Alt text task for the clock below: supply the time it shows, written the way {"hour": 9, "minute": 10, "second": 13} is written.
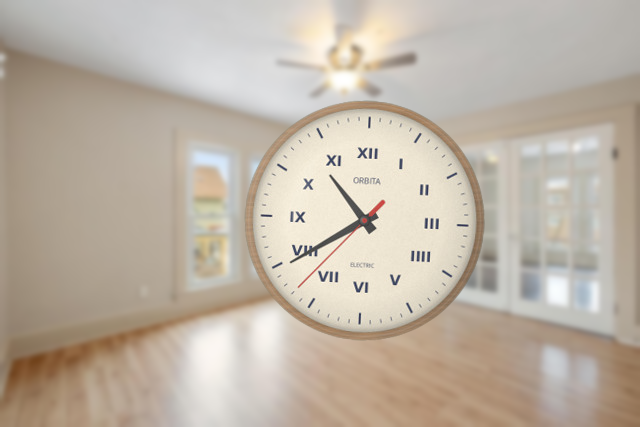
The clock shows {"hour": 10, "minute": 39, "second": 37}
